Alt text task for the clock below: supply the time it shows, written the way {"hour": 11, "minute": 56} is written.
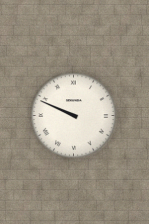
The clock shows {"hour": 9, "minute": 49}
